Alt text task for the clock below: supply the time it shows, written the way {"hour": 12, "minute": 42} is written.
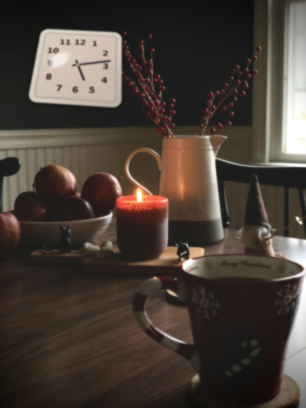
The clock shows {"hour": 5, "minute": 13}
